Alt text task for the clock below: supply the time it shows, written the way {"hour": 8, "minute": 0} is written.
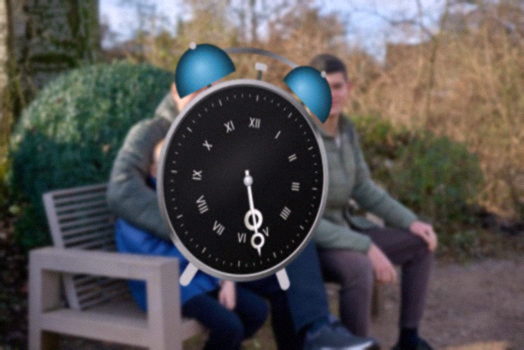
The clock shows {"hour": 5, "minute": 27}
